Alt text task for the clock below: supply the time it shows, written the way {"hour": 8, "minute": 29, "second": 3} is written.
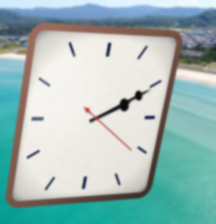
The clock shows {"hour": 2, "minute": 10, "second": 21}
